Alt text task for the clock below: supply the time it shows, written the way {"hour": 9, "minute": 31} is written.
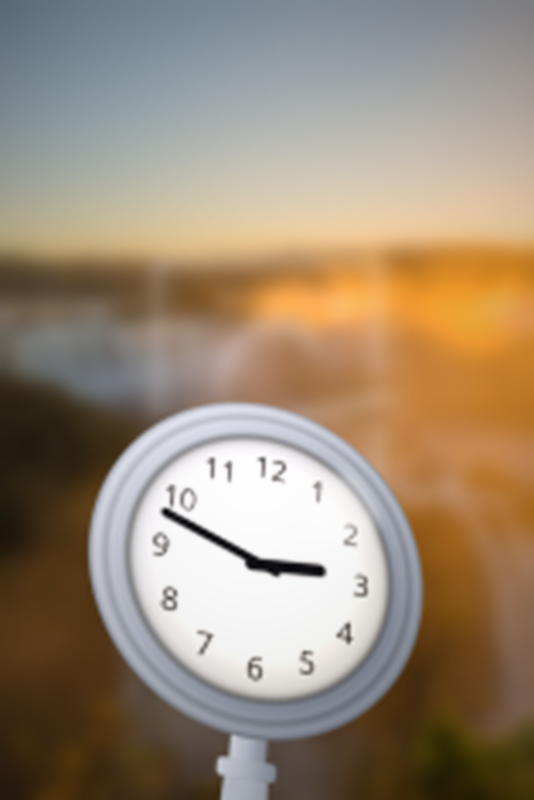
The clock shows {"hour": 2, "minute": 48}
